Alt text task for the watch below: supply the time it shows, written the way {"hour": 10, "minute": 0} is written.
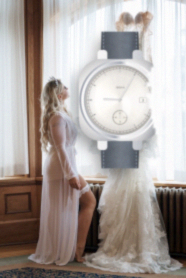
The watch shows {"hour": 9, "minute": 5}
